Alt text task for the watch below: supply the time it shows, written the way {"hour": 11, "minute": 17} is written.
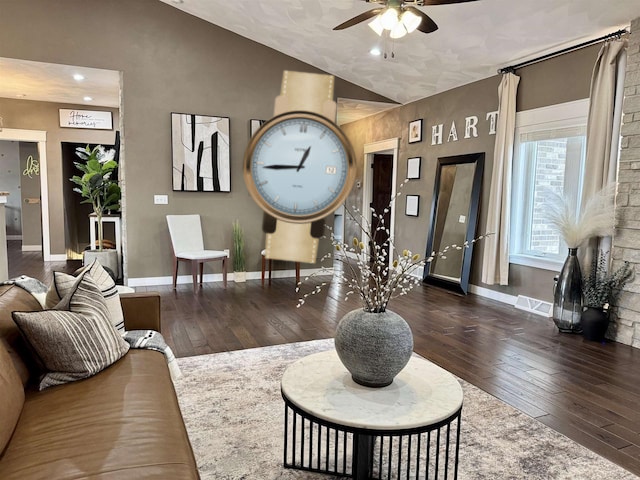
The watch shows {"hour": 12, "minute": 44}
